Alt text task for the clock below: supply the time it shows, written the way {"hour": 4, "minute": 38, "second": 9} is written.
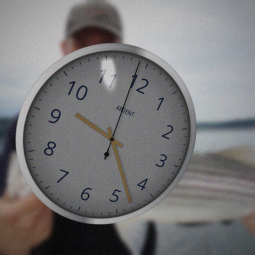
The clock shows {"hour": 9, "minute": 22, "second": 59}
